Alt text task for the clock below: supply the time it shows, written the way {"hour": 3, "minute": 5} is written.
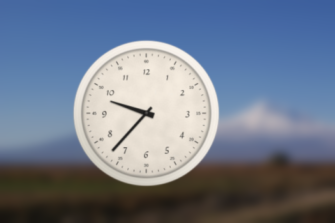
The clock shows {"hour": 9, "minute": 37}
